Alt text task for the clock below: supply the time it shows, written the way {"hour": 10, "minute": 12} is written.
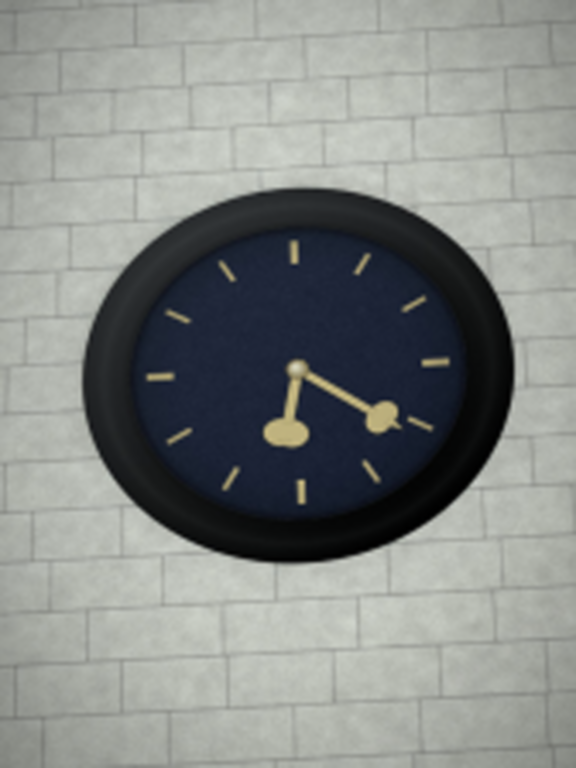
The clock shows {"hour": 6, "minute": 21}
